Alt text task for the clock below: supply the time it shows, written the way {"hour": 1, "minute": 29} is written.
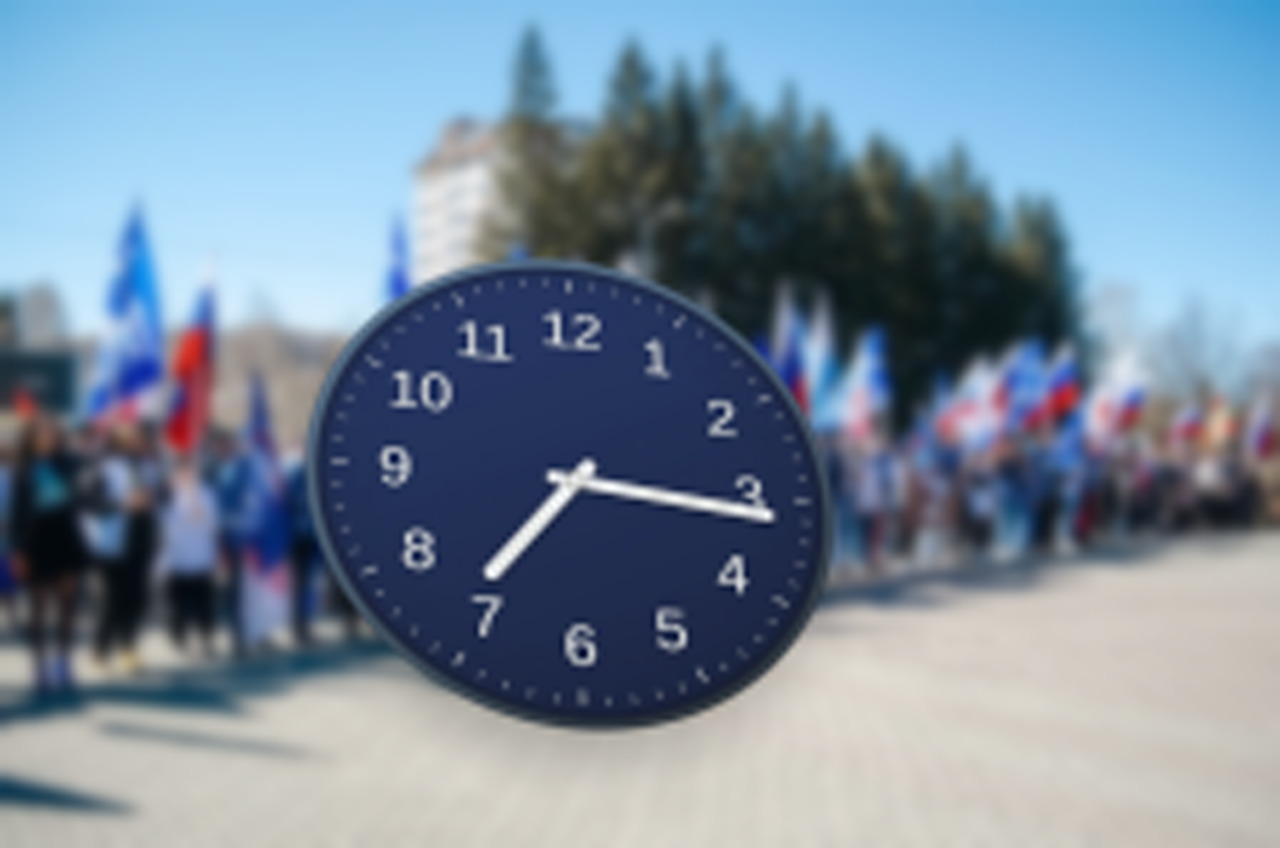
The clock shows {"hour": 7, "minute": 16}
